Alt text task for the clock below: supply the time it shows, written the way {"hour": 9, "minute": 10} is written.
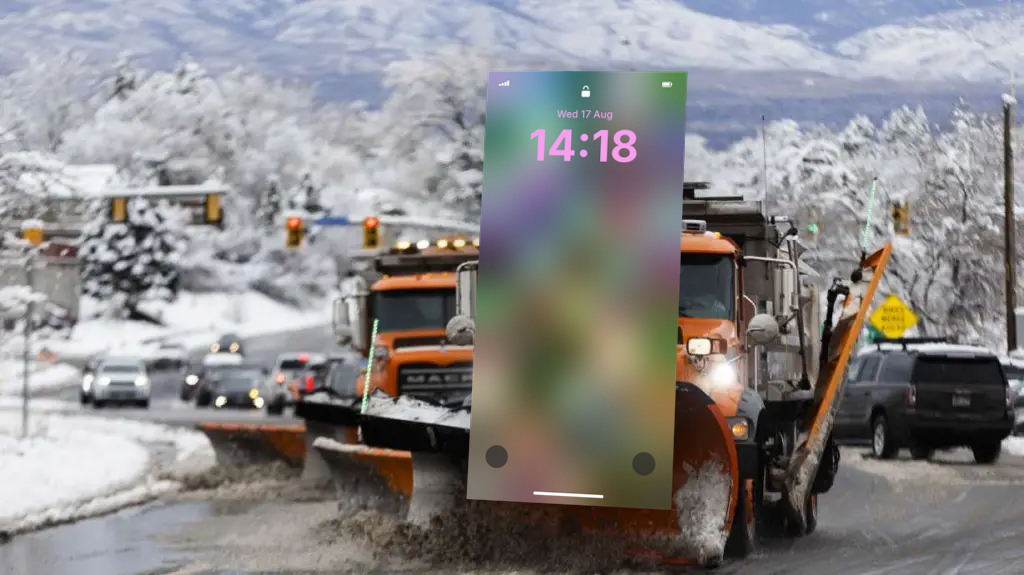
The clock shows {"hour": 14, "minute": 18}
